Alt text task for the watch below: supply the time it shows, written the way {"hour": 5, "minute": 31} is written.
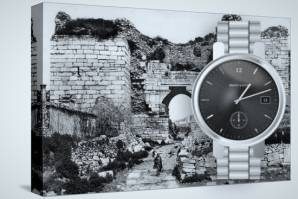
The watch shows {"hour": 1, "minute": 12}
